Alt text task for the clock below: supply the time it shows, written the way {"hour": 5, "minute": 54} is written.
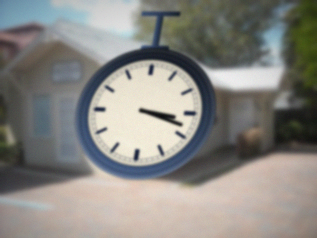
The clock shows {"hour": 3, "minute": 18}
